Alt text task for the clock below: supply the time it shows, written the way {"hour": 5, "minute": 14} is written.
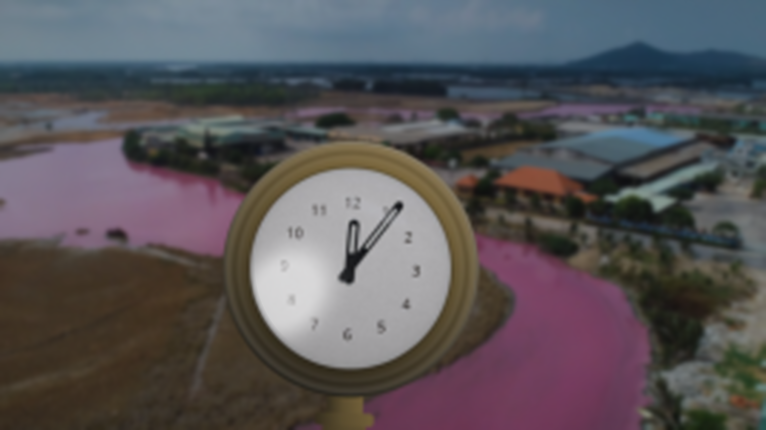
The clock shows {"hour": 12, "minute": 6}
